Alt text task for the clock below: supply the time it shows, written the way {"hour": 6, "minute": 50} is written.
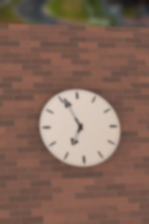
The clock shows {"hour": 6, "minute": 56}
